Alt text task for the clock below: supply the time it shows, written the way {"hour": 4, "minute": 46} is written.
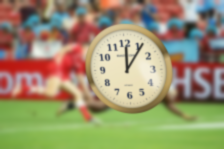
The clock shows {"hour": 12, "minute": 6}
